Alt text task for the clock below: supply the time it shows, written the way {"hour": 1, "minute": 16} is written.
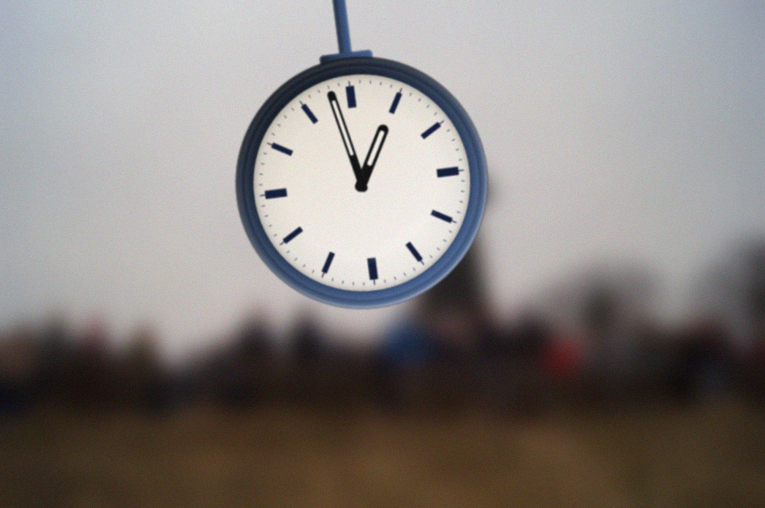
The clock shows {"hour": 12, "minute": 58}
